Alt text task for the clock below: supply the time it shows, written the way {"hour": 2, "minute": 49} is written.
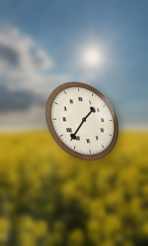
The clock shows {"hour": 1, "minute": 37}
